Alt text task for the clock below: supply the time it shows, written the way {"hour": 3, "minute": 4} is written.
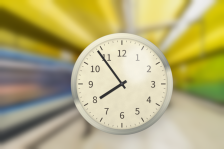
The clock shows {"hour": 7, "minute": 54}
